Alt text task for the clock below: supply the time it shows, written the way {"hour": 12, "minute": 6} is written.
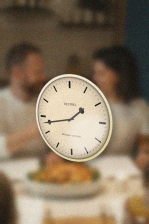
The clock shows {"hour": 1, "minute": 43}
